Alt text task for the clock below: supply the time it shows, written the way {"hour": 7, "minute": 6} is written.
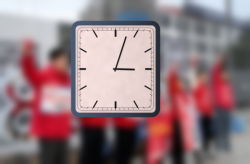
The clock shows {"hour": 3, "minute": 3}
